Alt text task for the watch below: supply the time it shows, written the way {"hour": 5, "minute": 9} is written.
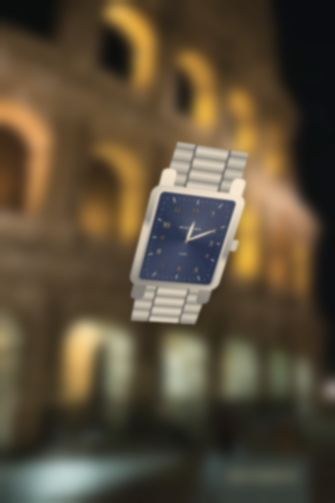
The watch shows {"hour": 12, "minute": 10}
